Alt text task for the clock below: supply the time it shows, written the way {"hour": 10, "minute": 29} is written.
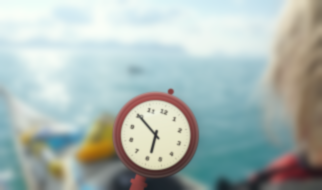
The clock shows {"hour": 5, "minute": 50}
